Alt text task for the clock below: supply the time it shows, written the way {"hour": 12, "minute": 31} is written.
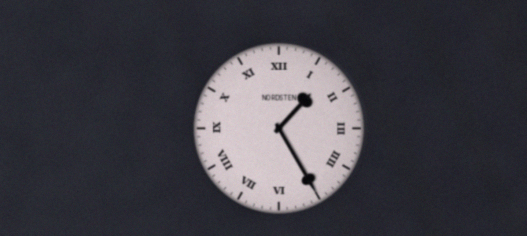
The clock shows {"hour": 1, "minute": 25}
